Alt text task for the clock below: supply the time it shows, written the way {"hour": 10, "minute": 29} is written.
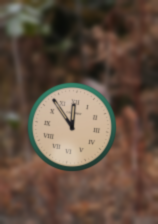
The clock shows {"hour": 11, "minute": 53}
